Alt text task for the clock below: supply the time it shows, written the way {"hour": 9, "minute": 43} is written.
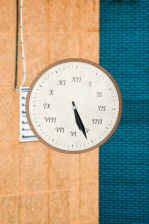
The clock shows {"hour": 5, "minute": 26}
